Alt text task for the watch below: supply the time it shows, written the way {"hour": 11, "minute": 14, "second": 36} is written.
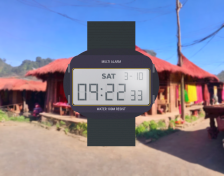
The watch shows {"hour": 9, "minute": 22, "second": 33}
